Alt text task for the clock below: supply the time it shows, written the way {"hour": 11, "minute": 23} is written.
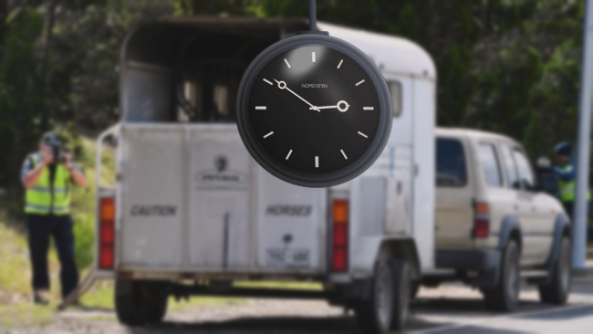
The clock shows {"hour": 2, "minute": 51}
